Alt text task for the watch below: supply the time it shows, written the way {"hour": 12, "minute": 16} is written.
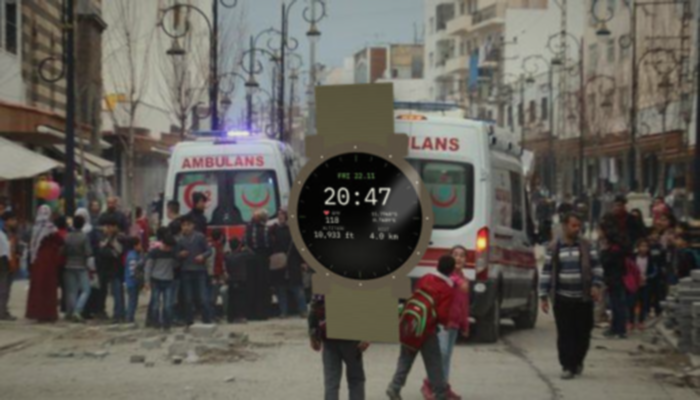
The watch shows {"hour": 20, "minute": 47}
